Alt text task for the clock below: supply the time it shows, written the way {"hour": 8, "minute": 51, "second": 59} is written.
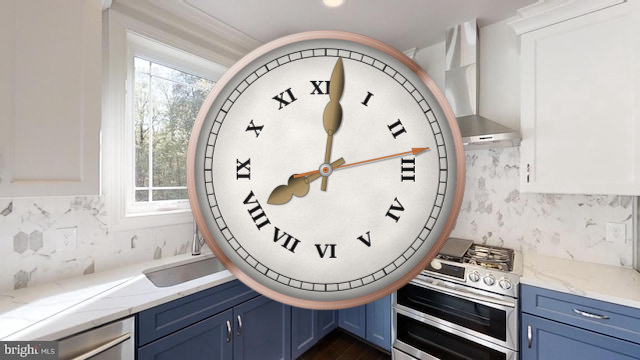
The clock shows {"hour": 8, "minute": 1, "second": 13}
